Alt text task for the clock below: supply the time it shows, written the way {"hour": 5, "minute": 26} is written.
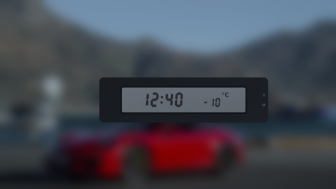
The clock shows {"hour": 12, "minute": 40}
